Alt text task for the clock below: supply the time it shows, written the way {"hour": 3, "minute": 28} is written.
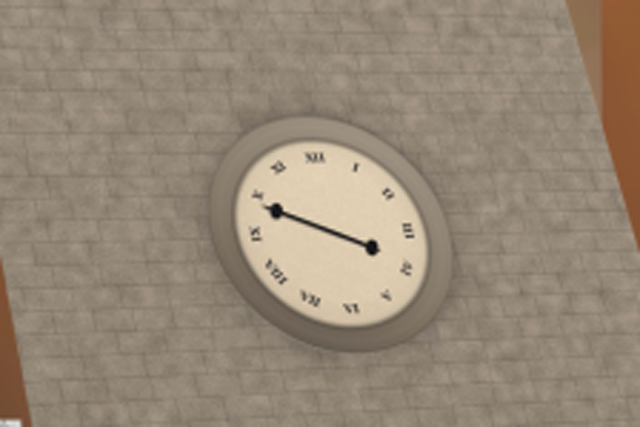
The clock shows {"hour": 3, "minute": 49}
